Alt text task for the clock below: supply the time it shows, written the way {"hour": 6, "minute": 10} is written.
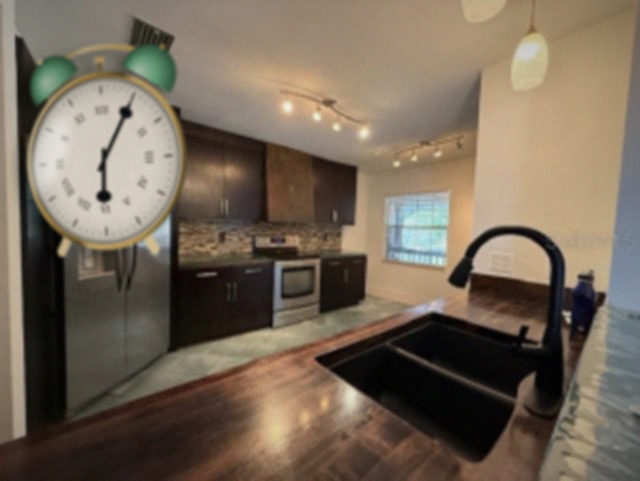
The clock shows {"hour": 6, "minute": 5}
